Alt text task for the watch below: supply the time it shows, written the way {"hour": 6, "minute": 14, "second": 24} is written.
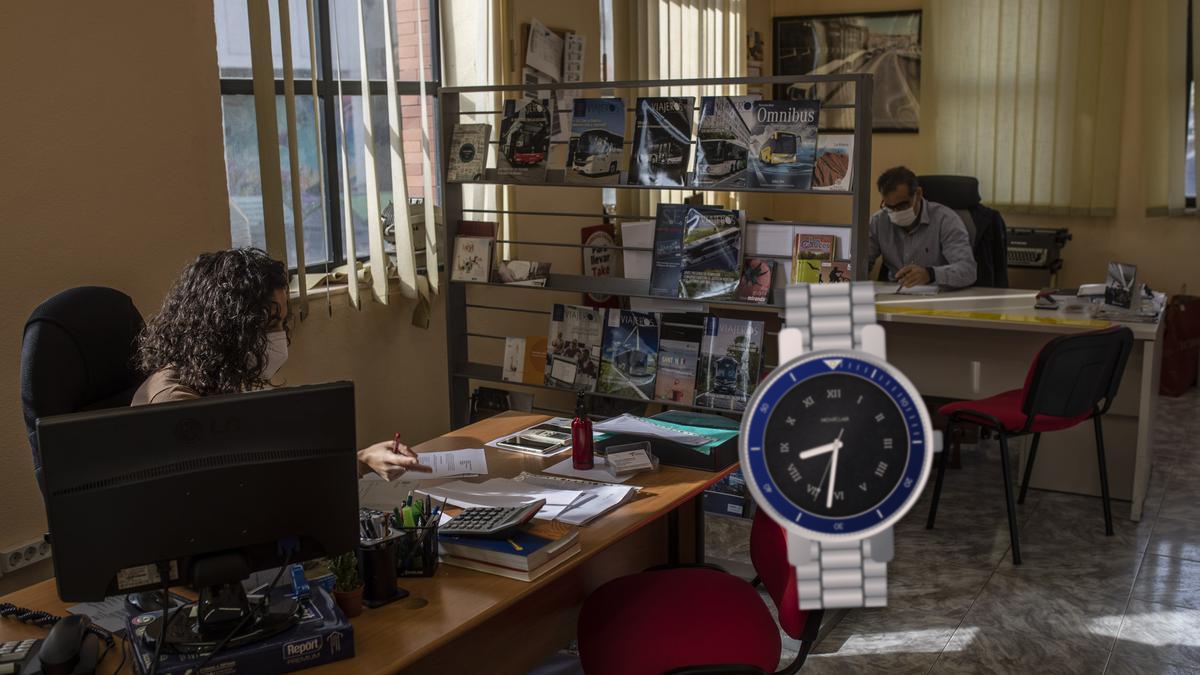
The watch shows {"hour": 8, "minute": 31, "second": 34}
